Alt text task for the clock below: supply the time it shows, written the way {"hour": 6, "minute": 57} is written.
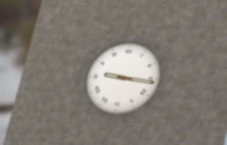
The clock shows {"hour": 9, "minute": 16}
